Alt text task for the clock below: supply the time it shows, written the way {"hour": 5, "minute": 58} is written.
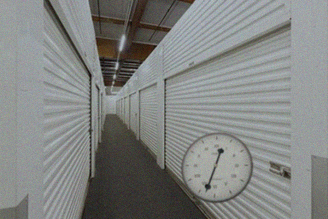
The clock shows {"hour": 12, "minute": 33}
